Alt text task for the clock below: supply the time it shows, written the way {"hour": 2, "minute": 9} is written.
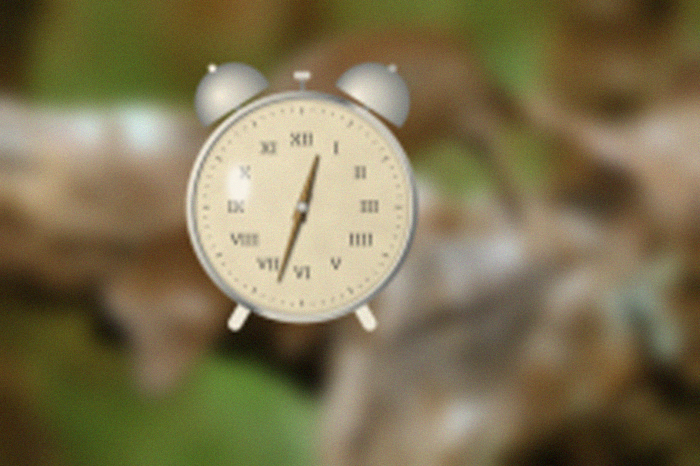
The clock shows {"hour": 12, "minute": 33}
